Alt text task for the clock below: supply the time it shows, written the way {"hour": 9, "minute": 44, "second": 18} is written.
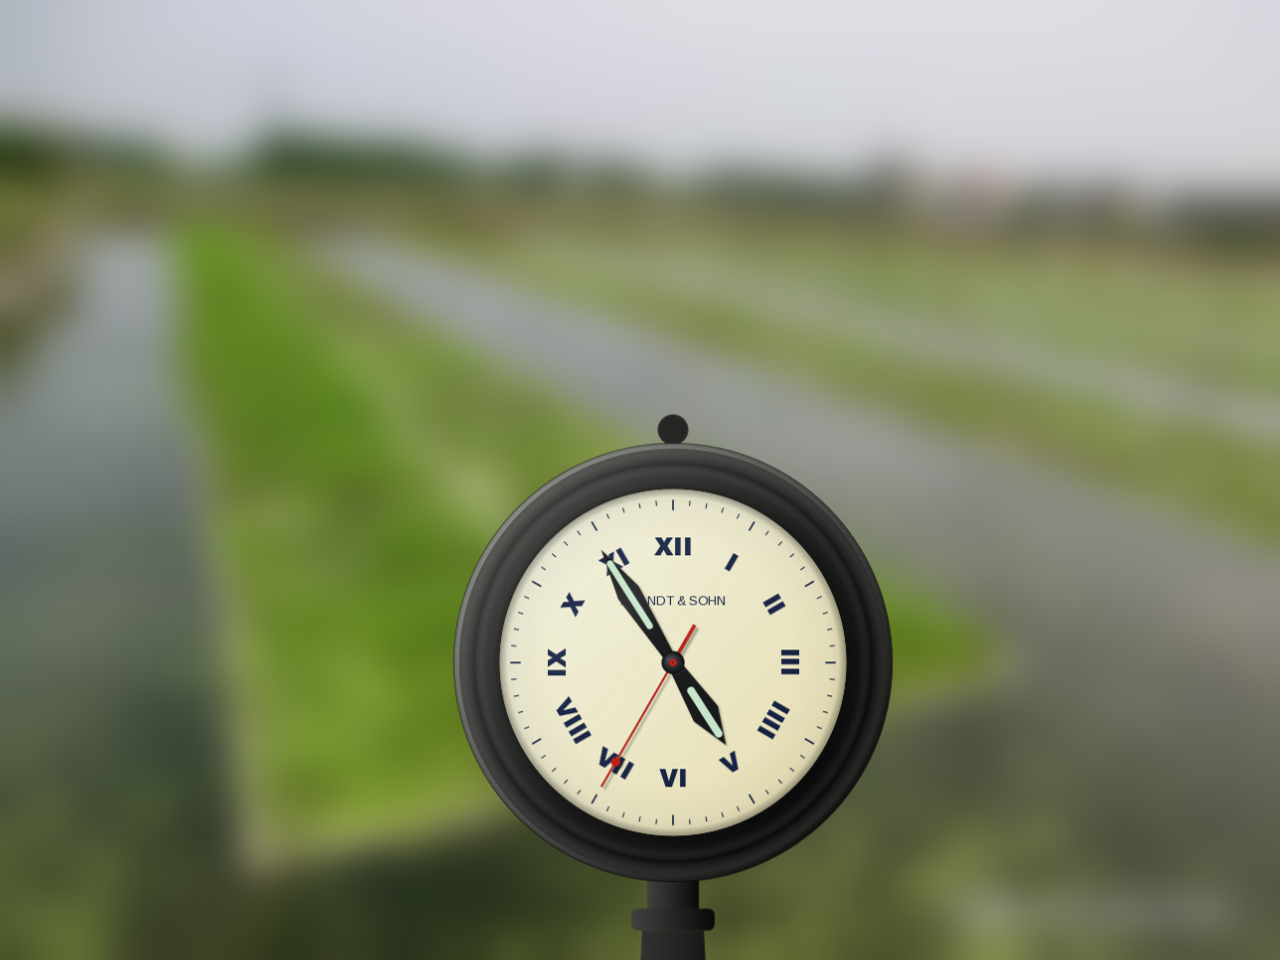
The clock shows {"hour": 4, "minute": 54, "second": 35}
